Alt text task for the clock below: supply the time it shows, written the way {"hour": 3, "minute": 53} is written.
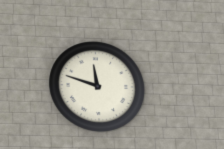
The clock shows {"hour": 11, "minute": 48}
